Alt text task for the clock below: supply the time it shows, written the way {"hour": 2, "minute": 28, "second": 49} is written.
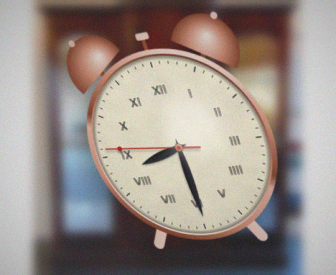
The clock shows {"hour": 8, "minute": 29, "second": 46}
